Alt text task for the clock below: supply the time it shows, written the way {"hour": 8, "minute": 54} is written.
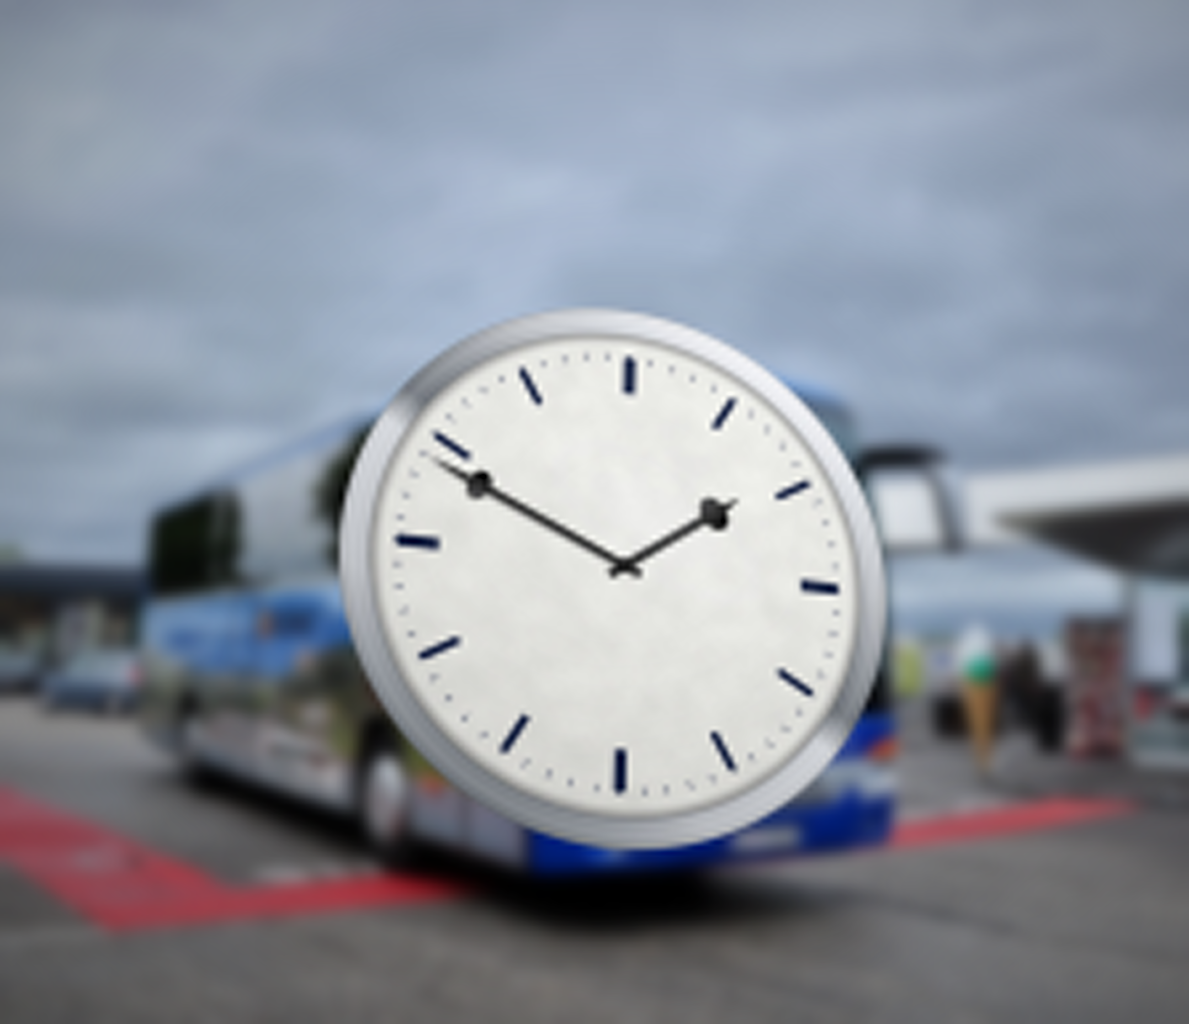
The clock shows {"hour": 1, "minute": 49}
